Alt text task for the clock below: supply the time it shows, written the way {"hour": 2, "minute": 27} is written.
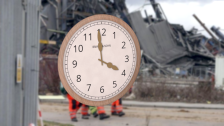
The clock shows {"hour": 3, "minute": 59}
